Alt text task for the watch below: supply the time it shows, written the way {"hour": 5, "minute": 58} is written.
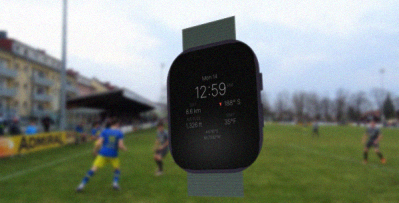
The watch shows {"hour": 12, "minute": 59}
